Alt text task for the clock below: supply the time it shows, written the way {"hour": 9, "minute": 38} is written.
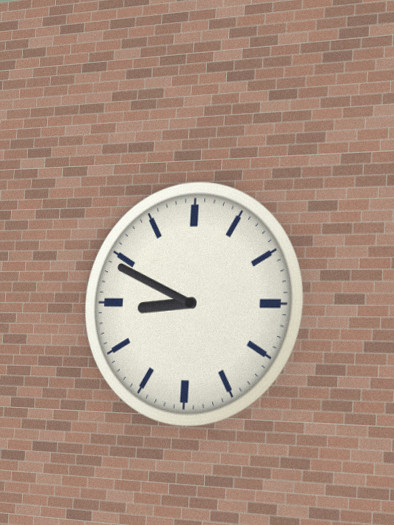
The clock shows {"hour": 8, "minute": 49}
